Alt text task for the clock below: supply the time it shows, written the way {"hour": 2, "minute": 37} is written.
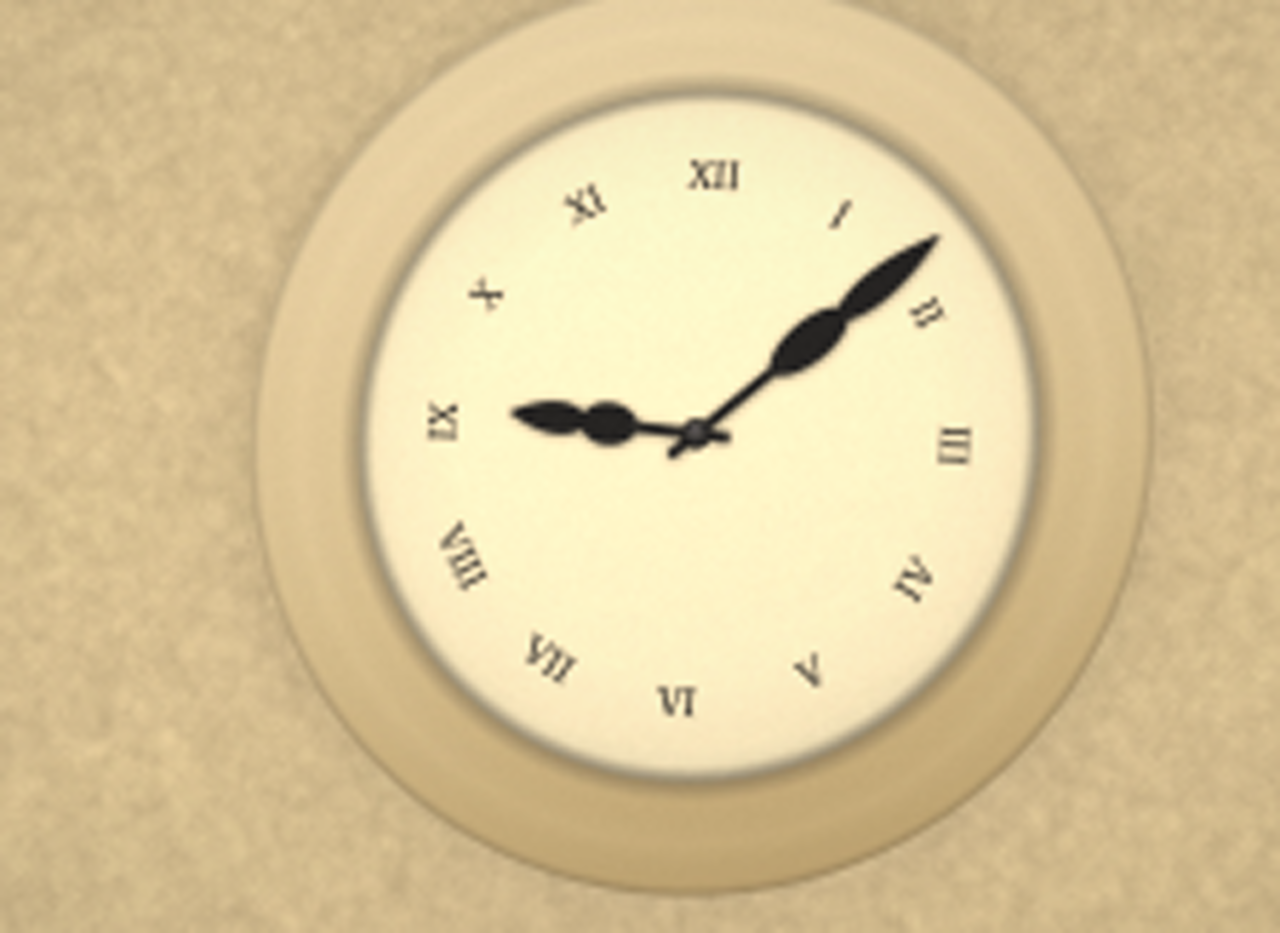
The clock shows {"hour": 9, "minute": 8}
